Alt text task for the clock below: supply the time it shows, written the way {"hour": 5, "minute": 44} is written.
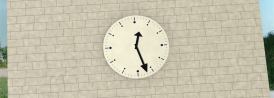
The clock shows {"hour": 12, "minute": 27}
